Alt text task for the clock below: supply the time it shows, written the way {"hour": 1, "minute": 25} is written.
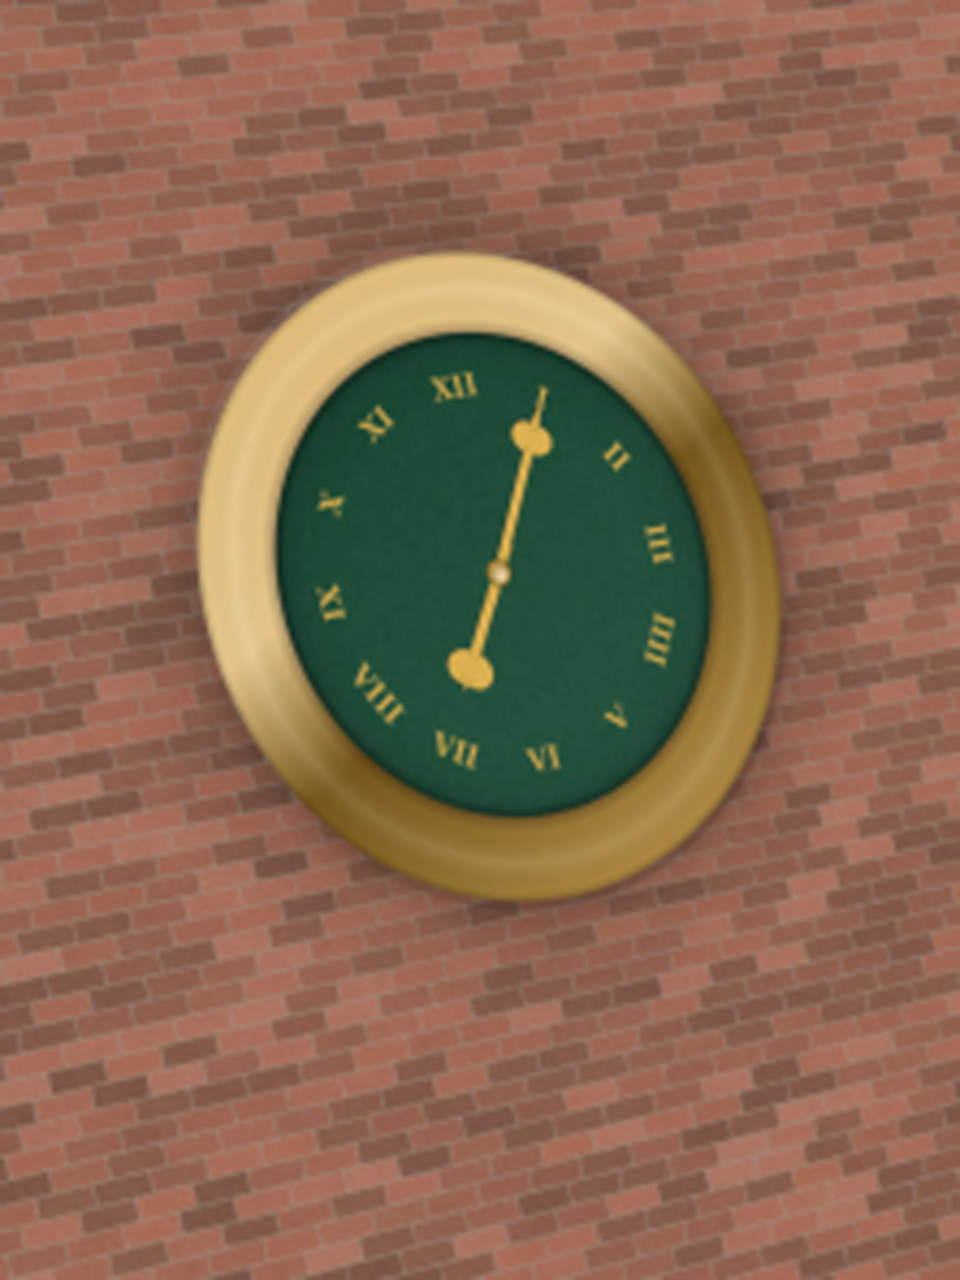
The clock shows {"hour": 7, "minute": 5}
